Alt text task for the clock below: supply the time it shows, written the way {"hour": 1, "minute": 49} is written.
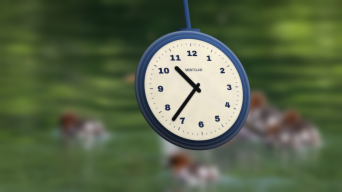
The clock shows {"hour": 10, "minute": 37}
